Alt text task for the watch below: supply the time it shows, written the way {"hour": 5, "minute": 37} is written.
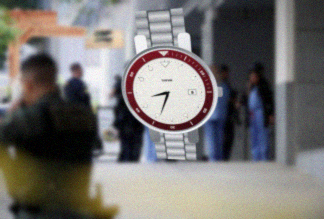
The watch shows {"hour": 8, "minute": 34}
